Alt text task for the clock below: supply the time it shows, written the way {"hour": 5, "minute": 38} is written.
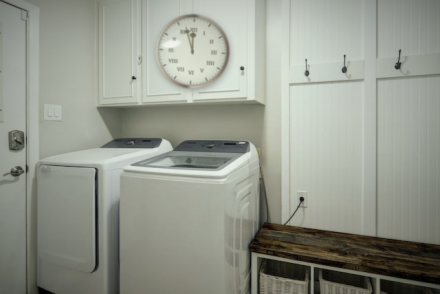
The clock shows {"hour": 11, "minute": 57}
